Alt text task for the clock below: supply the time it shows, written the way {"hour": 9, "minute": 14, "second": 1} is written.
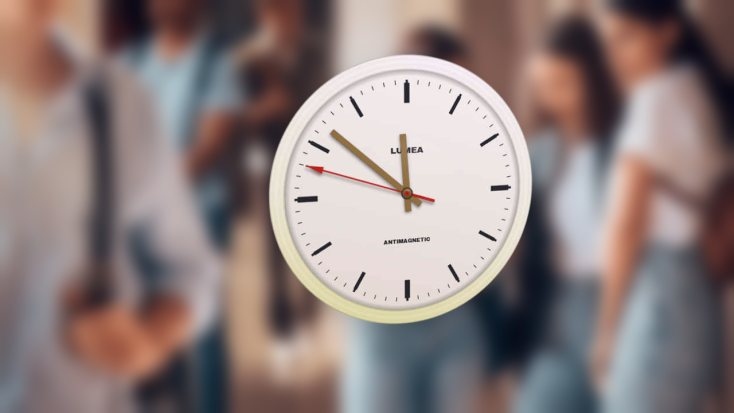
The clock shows {"hour": 11, "minute": 51, "second": 48}
